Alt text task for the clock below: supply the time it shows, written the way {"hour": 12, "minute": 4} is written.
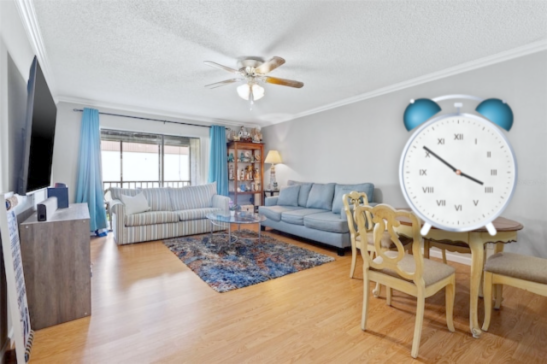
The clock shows {"hour": 3, "minute": 51}
